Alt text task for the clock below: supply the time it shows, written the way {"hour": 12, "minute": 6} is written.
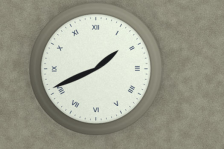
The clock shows {"hour": 1, "minute": 41}
